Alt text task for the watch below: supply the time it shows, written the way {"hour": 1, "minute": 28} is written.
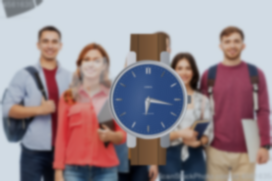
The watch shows {"hour": 6, "minute": 17}
